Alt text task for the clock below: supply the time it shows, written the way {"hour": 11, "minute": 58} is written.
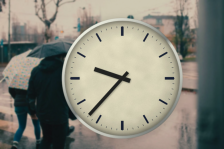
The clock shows {"hour": 9, "minute": 37}
